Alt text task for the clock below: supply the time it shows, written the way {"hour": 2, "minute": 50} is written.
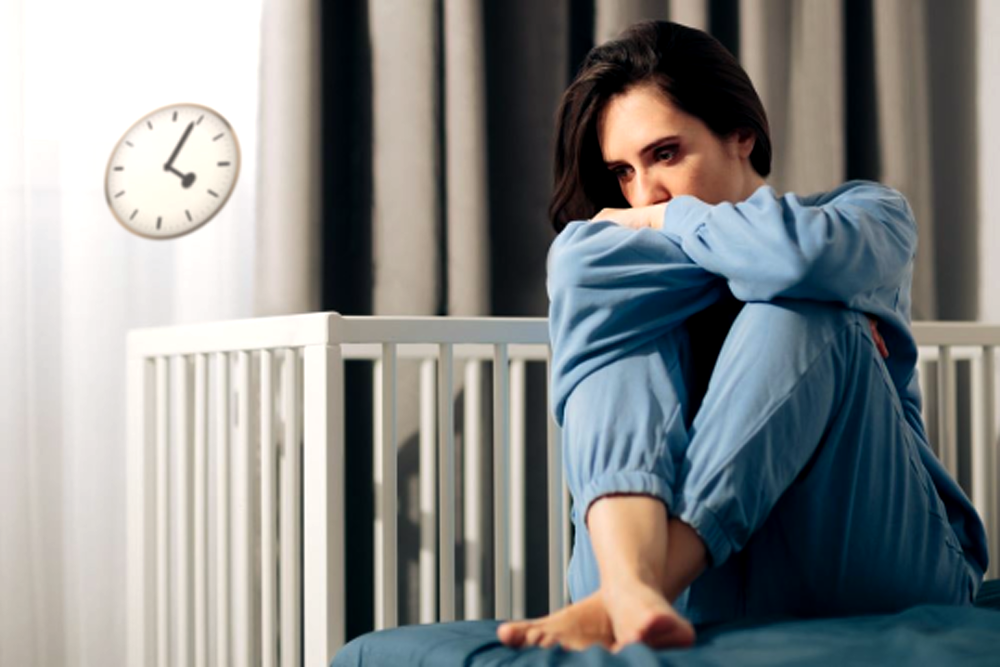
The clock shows {"hour": 4, "minute": 4}
